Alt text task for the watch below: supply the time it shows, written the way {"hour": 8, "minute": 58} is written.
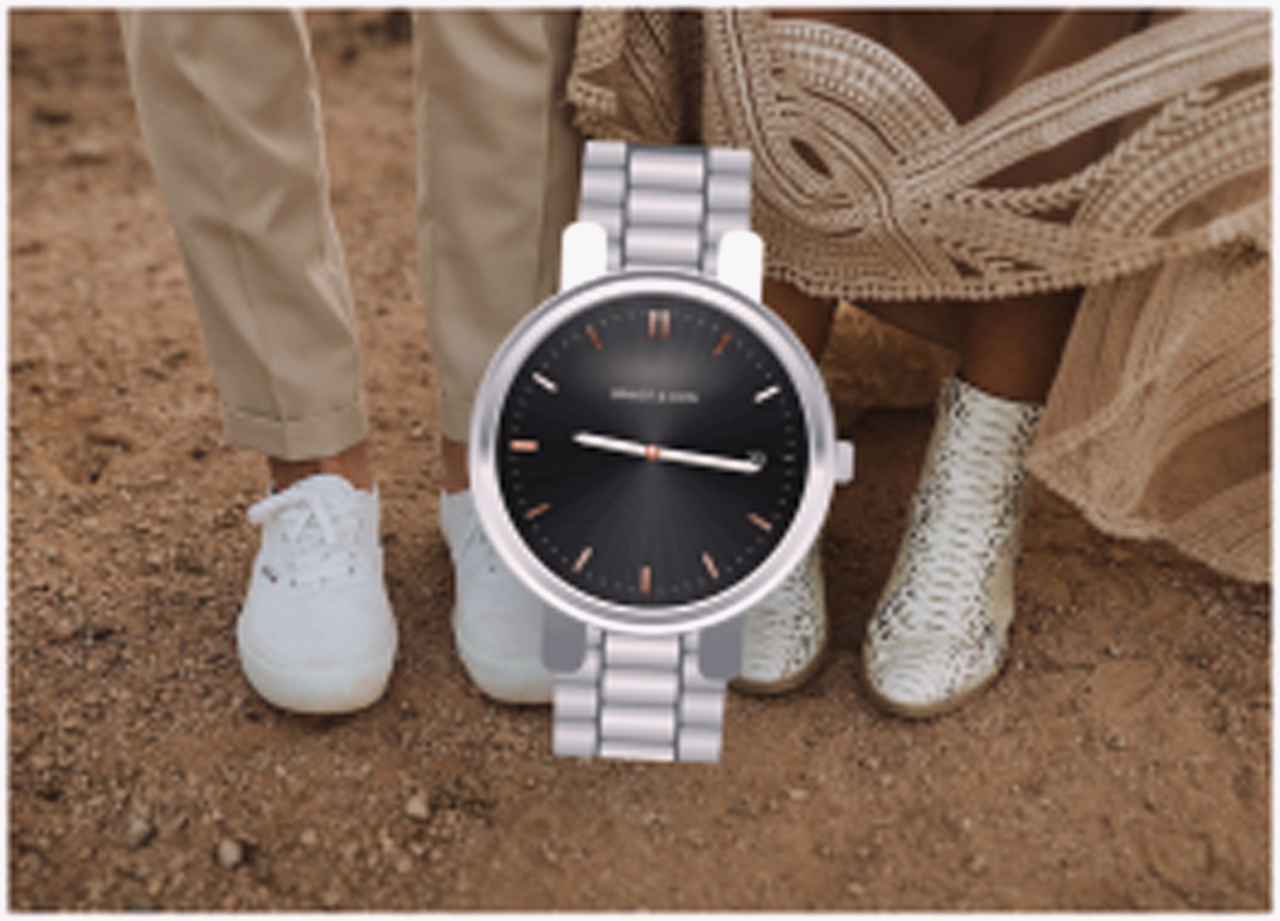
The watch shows {"hour": 9, "minute": 16}
